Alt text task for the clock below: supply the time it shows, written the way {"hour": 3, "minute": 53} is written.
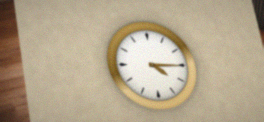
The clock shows {"hour": 4, "minute": 15}
